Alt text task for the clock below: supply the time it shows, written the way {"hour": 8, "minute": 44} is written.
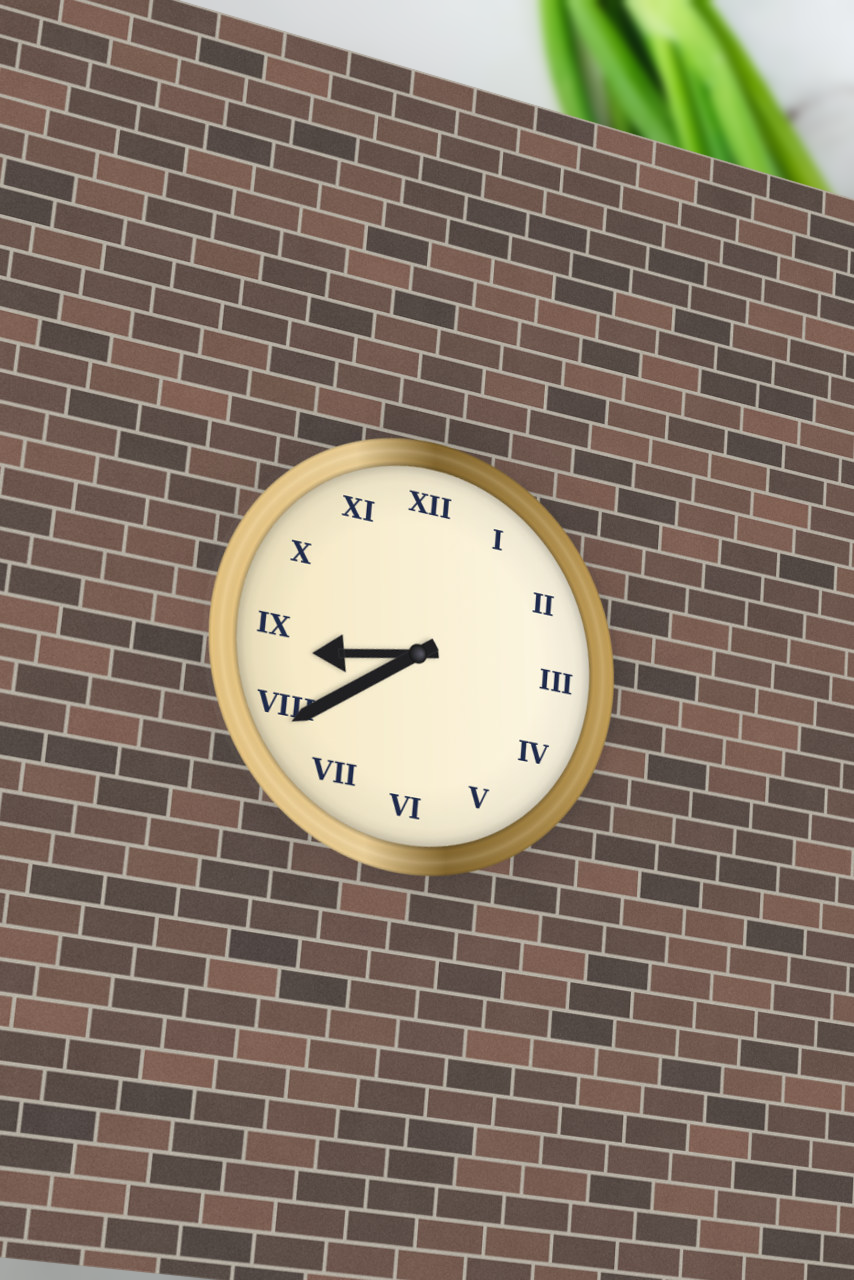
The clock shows {"hour": 8, "minute": 39}
